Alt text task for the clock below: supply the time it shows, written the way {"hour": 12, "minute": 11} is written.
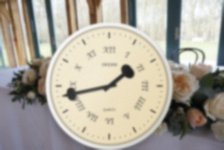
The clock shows {"hour": 1, "minute": 43}
